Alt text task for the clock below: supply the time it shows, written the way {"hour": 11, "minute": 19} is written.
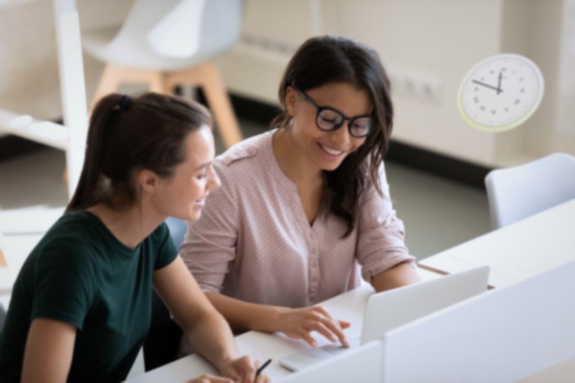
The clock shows {"hour": 11, "minute": 48}
